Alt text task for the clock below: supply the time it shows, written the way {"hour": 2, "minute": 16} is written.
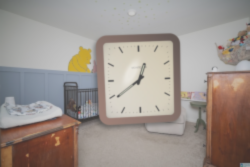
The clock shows {"hour": 12, "minute": 39}
